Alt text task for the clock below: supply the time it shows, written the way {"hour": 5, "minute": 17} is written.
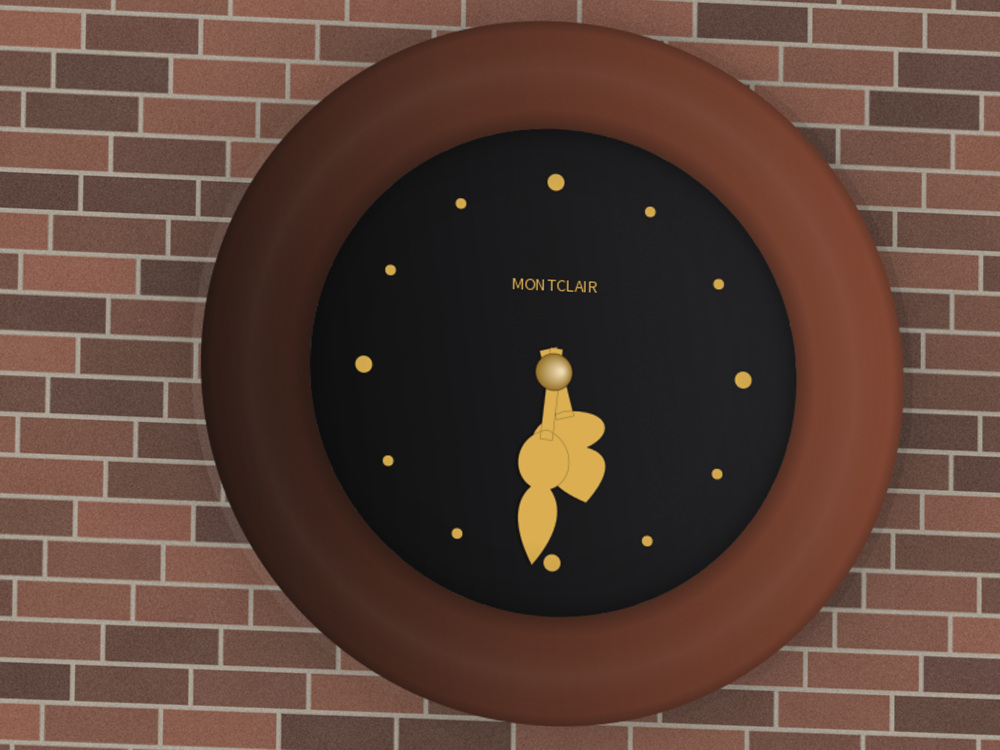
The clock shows {"hour": 5, "minute": 31}
